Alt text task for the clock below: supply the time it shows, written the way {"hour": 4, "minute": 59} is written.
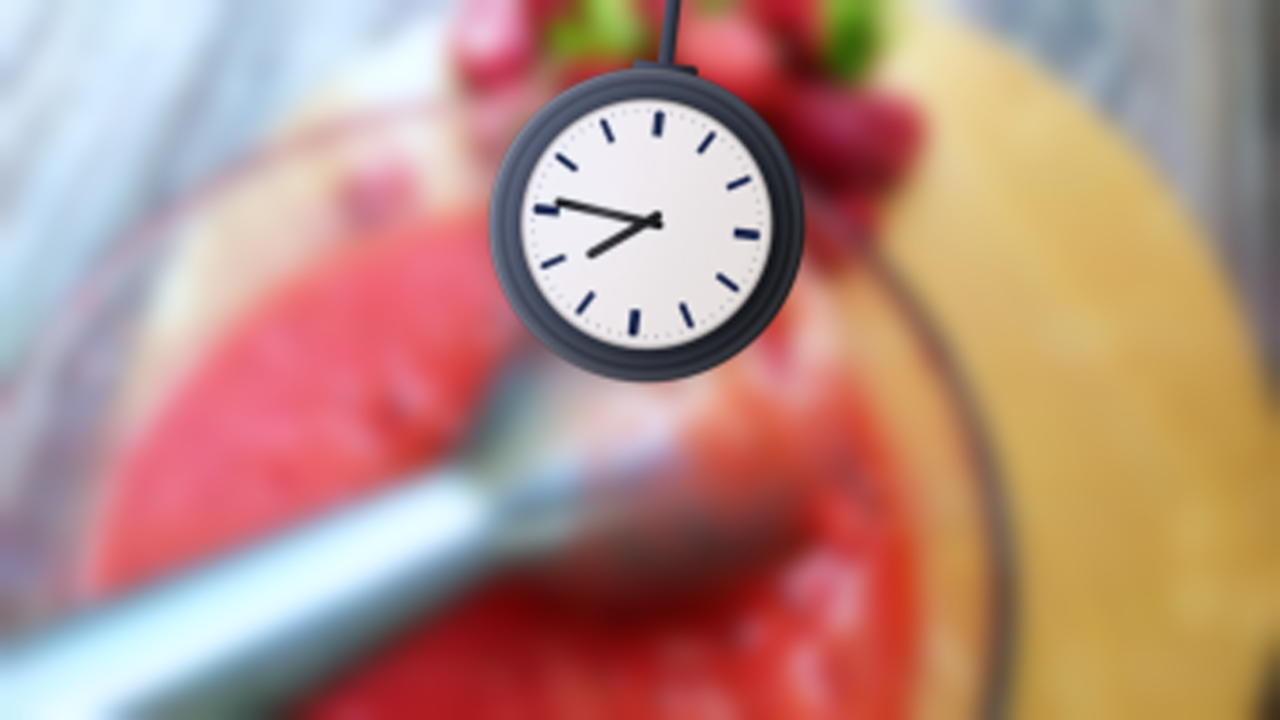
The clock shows {"hour": 7, "minute": 46}
